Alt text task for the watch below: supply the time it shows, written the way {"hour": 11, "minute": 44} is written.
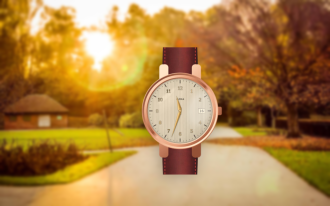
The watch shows {"hour": 11, "minute": 33}
